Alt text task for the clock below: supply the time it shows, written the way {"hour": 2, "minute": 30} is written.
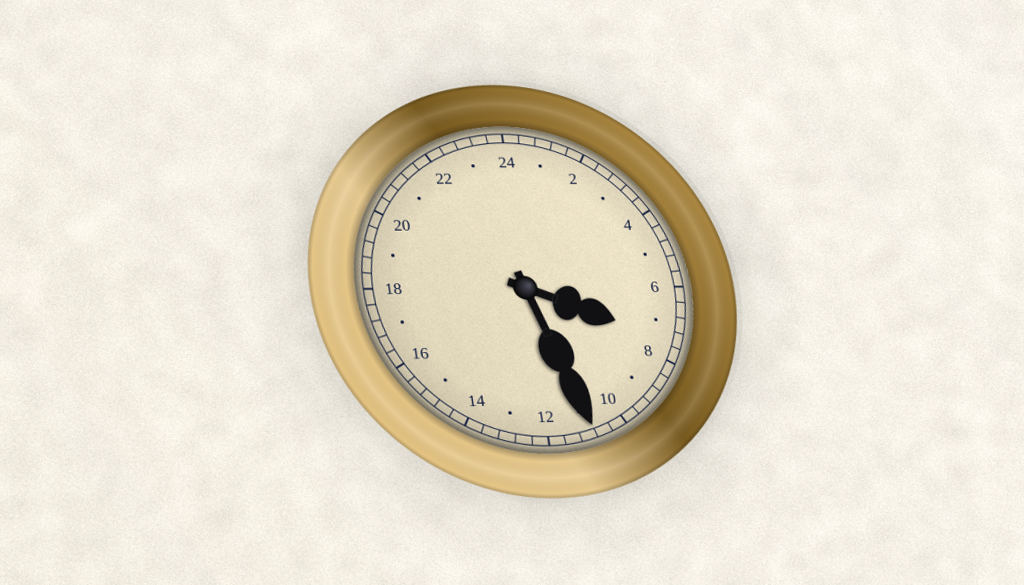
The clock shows {"hour": 7, "minute": 27}
